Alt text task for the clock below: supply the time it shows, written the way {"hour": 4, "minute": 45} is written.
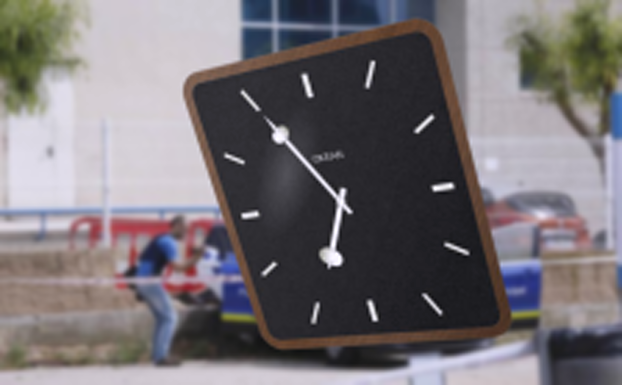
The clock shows {"hour": 6, "minute": 55}
